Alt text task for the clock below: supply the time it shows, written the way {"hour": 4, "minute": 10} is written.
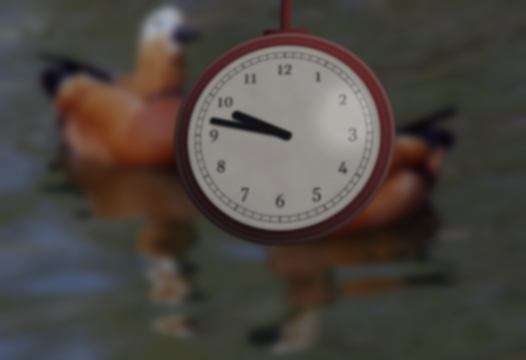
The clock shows {"hour": 9, "minute": 47}
